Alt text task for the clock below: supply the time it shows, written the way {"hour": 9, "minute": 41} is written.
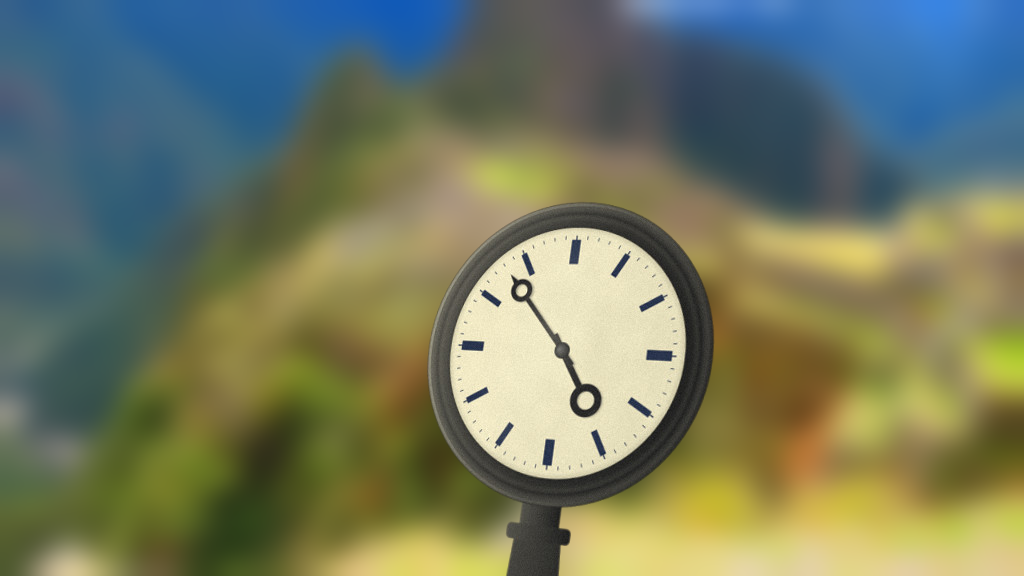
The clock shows {"hour": 4, "minute": 53}
